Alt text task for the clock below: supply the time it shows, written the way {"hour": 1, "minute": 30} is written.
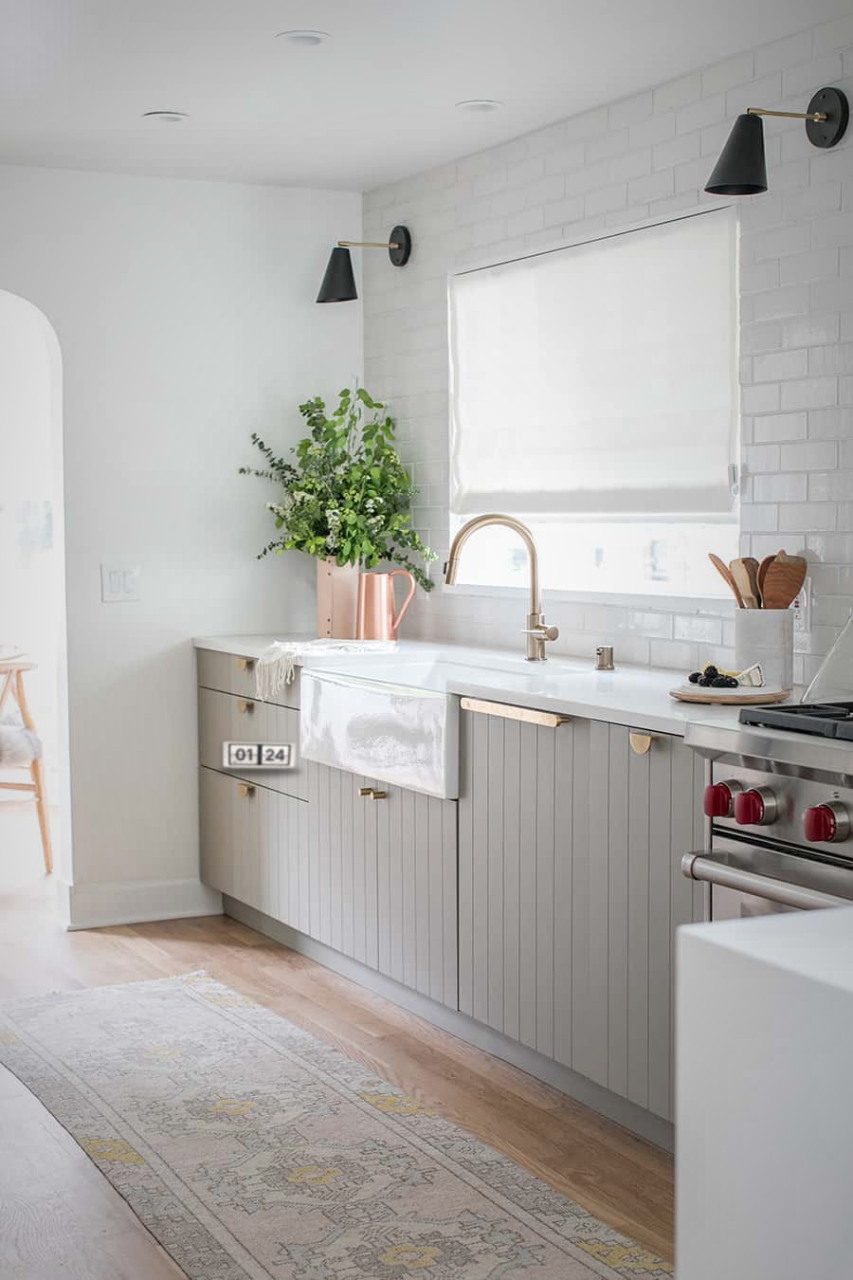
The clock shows {"hour": 1, "minute": 24}
